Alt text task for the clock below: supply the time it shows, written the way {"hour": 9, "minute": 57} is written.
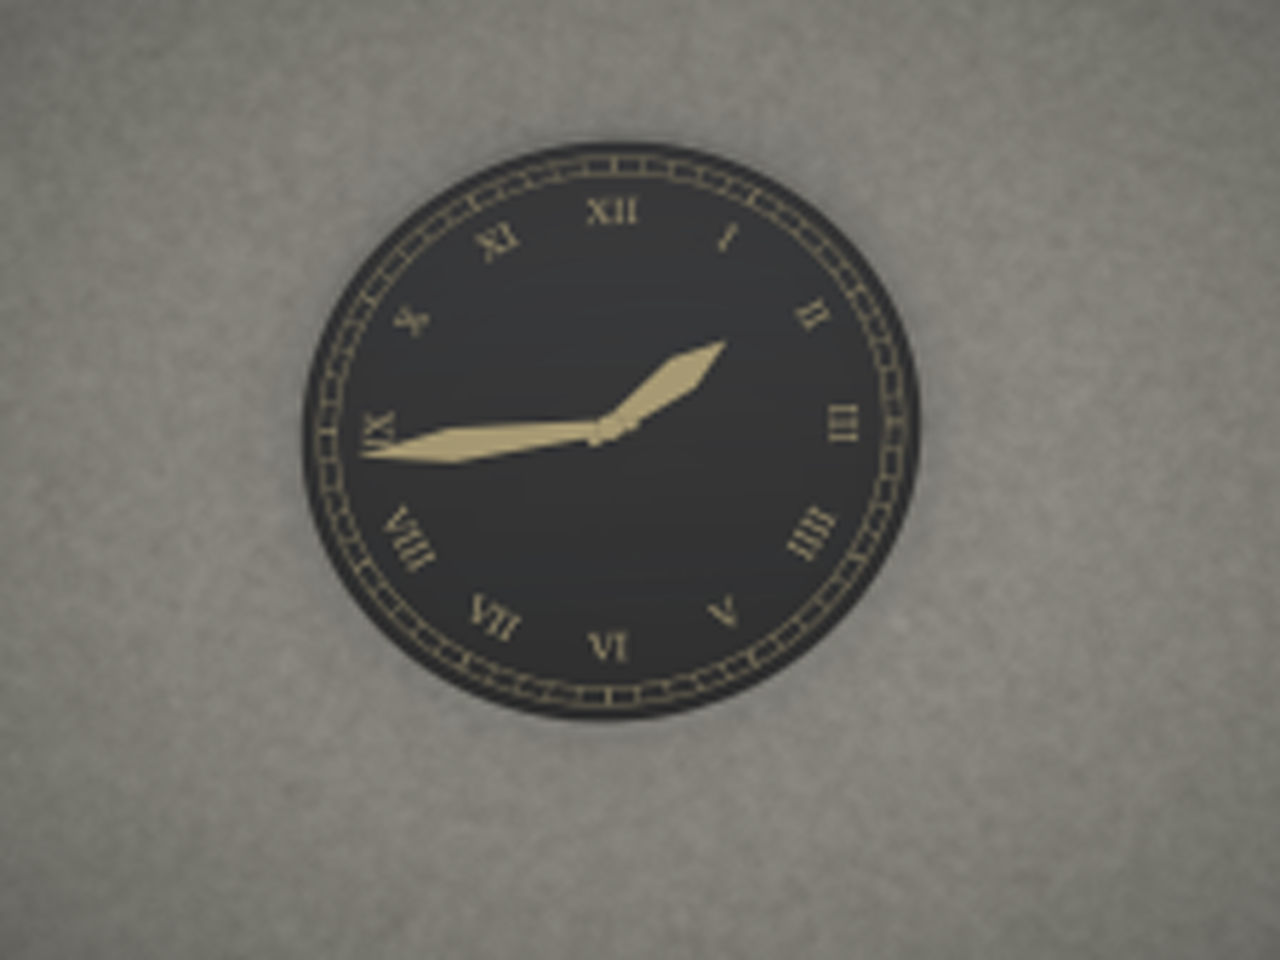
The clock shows {"hour": 1, "minute": 44}
